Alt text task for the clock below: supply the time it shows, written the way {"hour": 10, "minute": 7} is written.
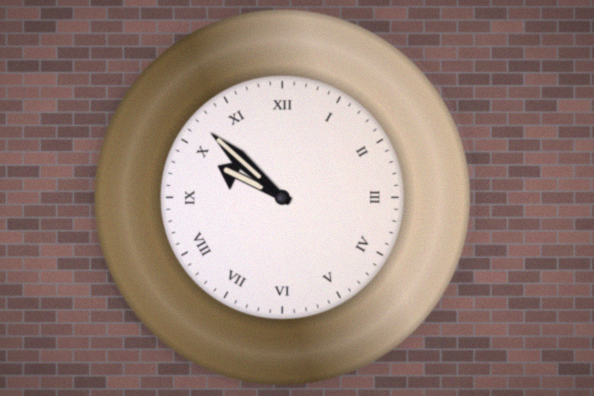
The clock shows {"hour": 9, "minute": 52}
